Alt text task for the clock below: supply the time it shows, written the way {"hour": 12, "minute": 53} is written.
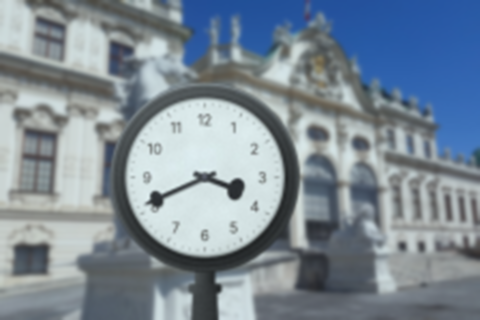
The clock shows {"hour": 3, "minute": 41}
